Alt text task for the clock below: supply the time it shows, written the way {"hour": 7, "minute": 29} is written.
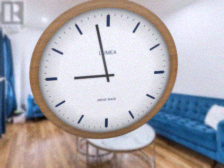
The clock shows {"hour": 8, "minute": 58}
